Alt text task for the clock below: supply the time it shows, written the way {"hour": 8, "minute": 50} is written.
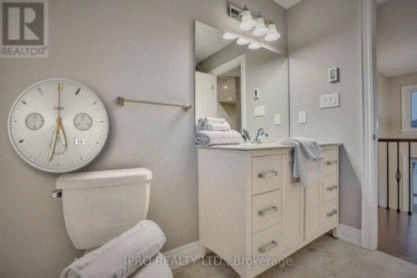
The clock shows {"hour": 5, "minute": 32}
